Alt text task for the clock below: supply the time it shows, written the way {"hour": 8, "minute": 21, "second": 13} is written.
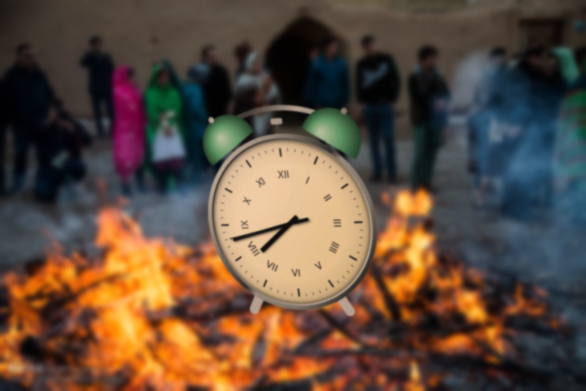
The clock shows {"hour": 7, "minute": 42, "second": 43}
